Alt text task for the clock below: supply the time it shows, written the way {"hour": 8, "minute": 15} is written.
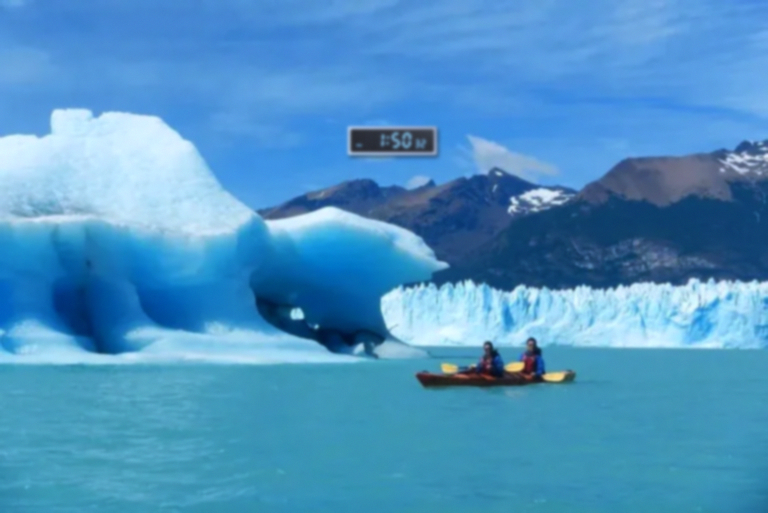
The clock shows {"hour": 1, "minute": 50}
